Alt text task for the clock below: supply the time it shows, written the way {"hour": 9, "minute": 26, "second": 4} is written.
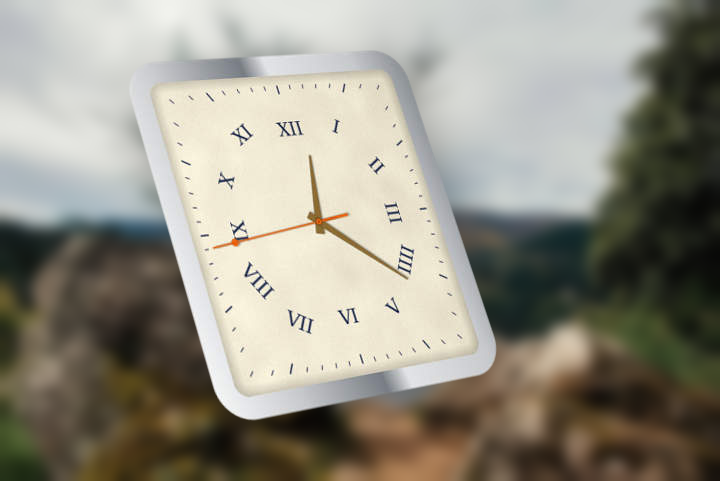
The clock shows {"hour": 12, "minute": 21, "second": 44}
